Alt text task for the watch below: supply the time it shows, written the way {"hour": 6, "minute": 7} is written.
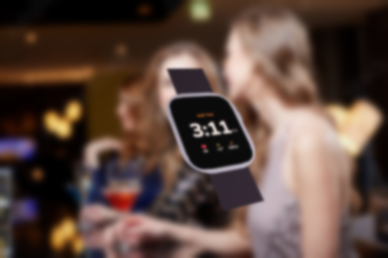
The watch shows {"hour": 3, "minute": 11}
